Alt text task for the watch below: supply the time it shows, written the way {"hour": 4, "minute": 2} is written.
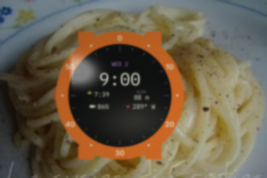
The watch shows {"hour": 9, "minute": 0}
